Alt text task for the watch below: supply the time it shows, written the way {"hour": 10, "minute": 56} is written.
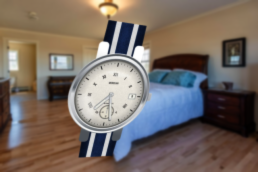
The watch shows {"hour": 7, "minute": 28}
